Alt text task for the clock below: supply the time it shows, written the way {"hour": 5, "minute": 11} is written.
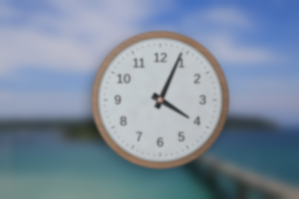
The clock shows {"hour": 4, "minute": 4}
